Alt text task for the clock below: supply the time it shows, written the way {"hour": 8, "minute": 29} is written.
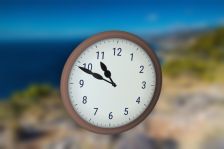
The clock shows {"hour": 10, "minute": 49}
